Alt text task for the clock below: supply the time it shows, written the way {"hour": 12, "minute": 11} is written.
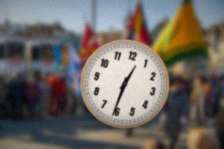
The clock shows {"hour": 12, "minute": 31}
